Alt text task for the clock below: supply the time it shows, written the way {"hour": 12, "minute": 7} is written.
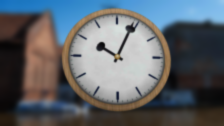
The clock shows {"hour": 10, "minute": 4}
